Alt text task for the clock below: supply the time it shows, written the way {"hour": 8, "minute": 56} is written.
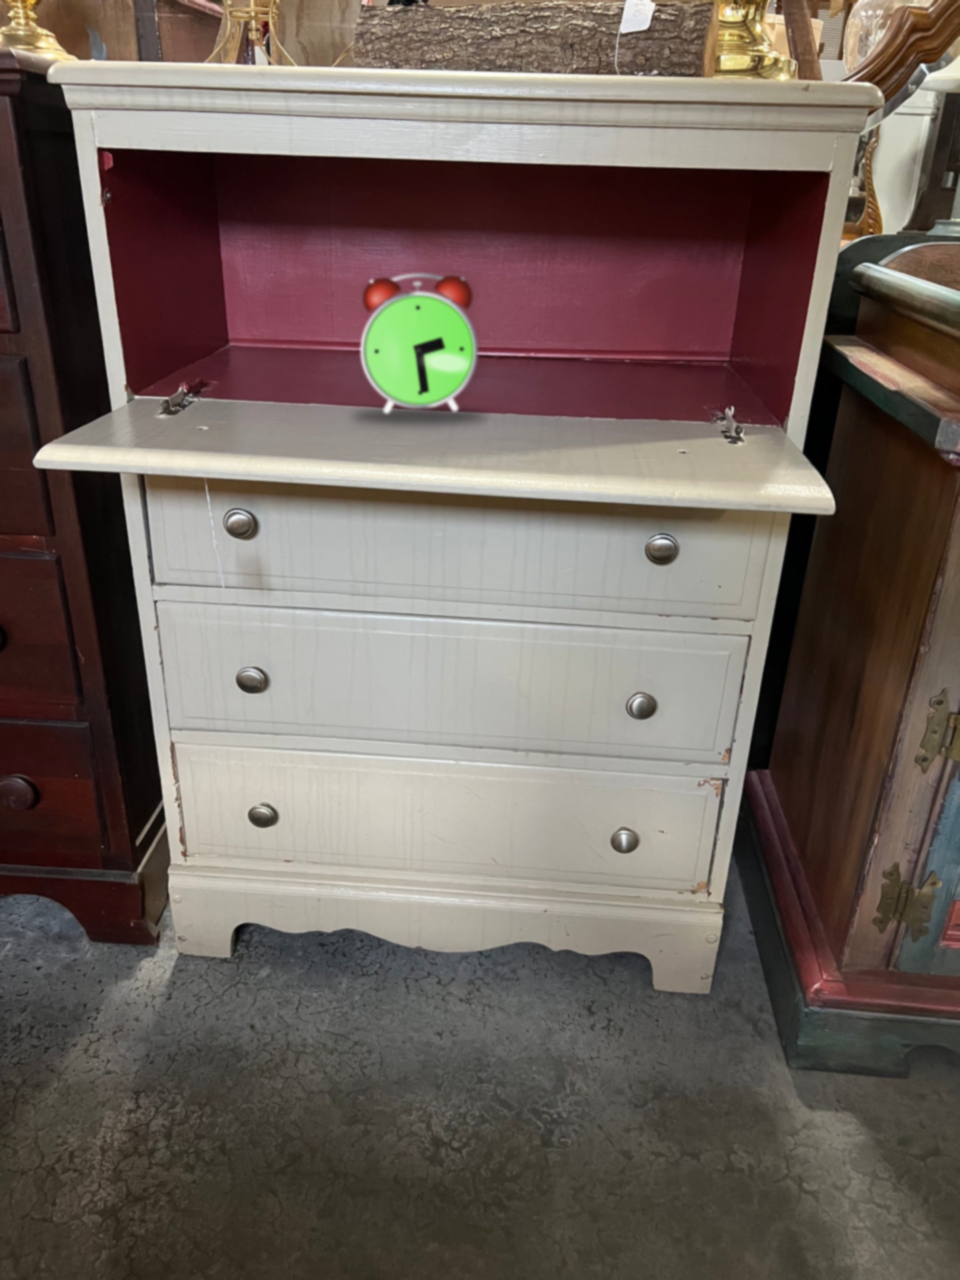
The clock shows {"hour": 2, "minute": 29}
